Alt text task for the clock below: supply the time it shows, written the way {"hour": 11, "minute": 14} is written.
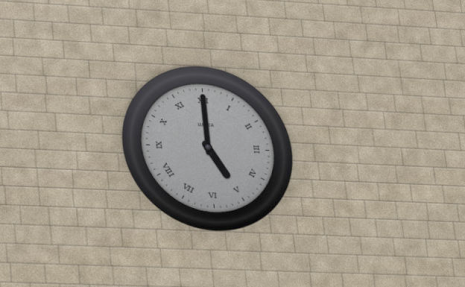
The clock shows {"hour": 5, "minute": 0}
